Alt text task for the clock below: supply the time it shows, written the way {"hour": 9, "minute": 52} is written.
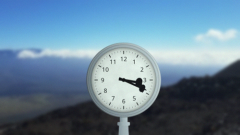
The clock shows {"hour": 3, "minute": 19}
